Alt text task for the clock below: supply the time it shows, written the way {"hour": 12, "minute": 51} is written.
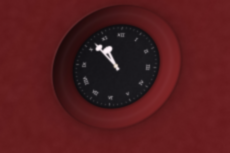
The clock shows {"hour": 10, "minute": 52}
